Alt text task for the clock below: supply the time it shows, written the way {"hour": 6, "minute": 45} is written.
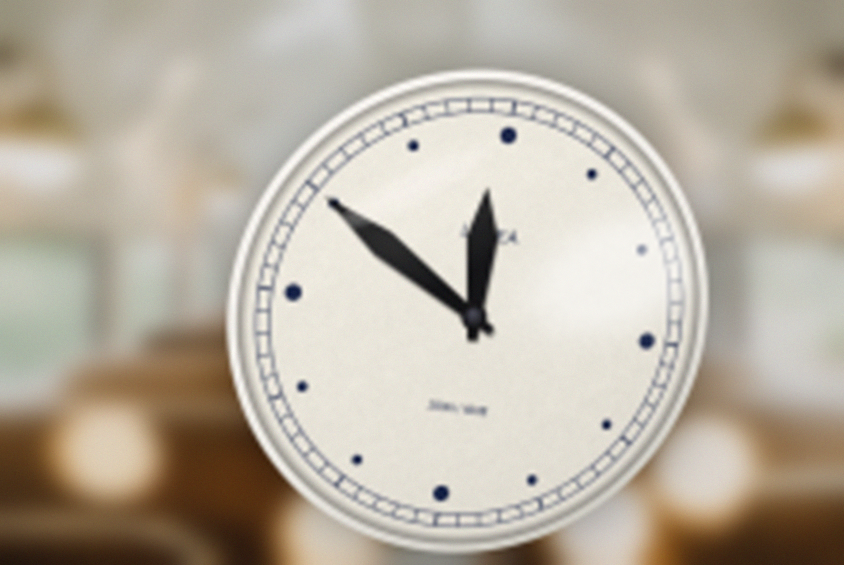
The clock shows {"hour": 11, "minute": 50}
